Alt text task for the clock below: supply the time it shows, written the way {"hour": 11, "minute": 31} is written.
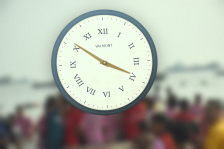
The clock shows {"hour": 3, "minute": 51}
